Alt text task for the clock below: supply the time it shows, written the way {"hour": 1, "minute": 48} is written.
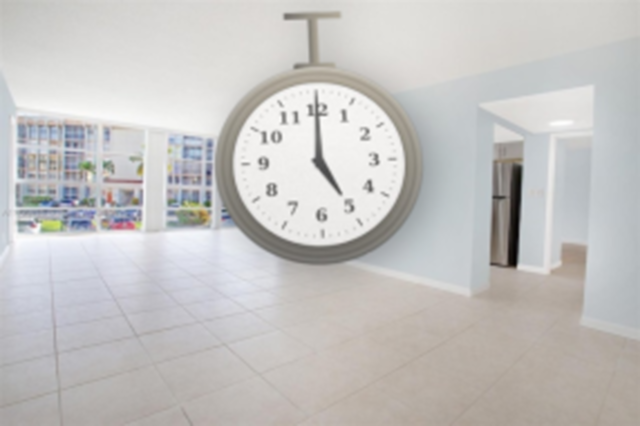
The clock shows {"hour": 5, "minute": 0}
